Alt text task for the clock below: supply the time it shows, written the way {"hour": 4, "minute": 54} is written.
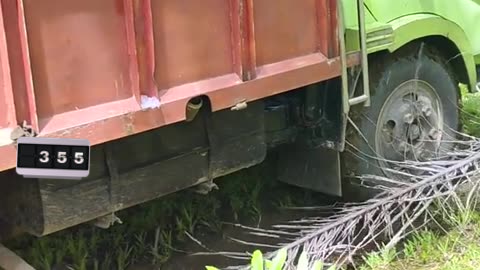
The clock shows {"hour": 3, "minute": 55}
